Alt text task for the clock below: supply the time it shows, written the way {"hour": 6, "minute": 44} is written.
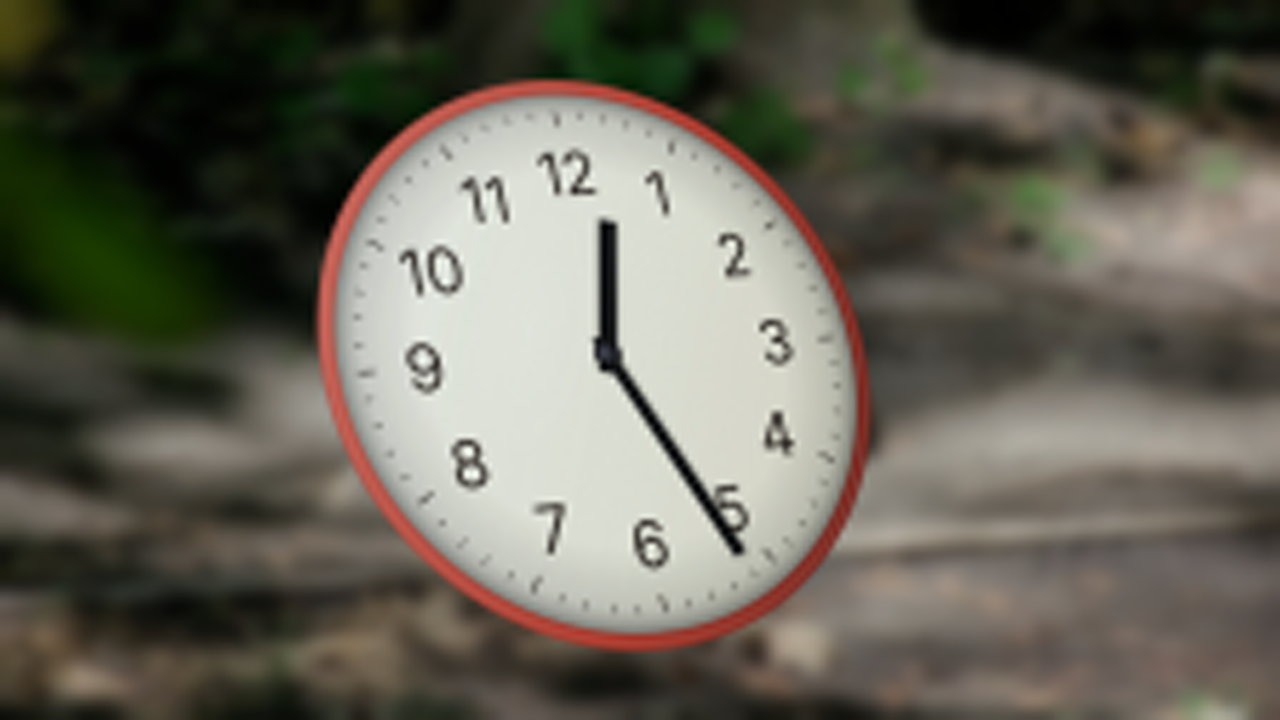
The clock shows {"hour": 12, "minute": 26}
